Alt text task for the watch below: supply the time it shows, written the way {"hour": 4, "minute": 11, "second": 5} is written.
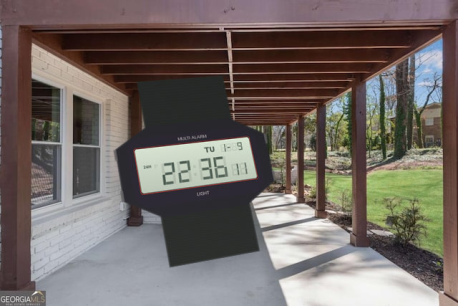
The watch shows {"hour": 22, "minute": 36, "second": 11}
